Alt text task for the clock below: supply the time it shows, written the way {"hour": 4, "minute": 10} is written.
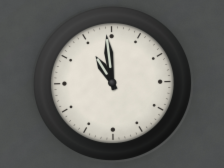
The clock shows {"hour": 10, "minute": 59}
